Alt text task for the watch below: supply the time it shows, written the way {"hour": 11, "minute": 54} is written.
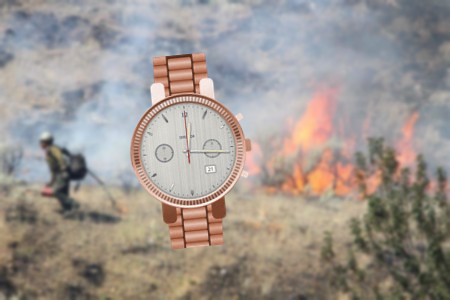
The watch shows {"hour": 12, "minute": 16}
